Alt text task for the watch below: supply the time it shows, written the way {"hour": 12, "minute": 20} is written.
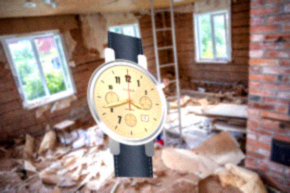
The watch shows {"hour": 3, "minute": 42}
